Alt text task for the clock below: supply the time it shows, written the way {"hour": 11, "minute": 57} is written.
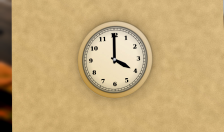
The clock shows {"hour": 4, "minute": 0}
